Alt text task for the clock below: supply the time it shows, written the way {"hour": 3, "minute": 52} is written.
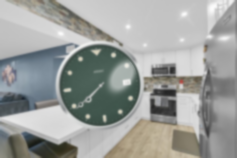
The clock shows {"hour": 7, "minute": 39}
